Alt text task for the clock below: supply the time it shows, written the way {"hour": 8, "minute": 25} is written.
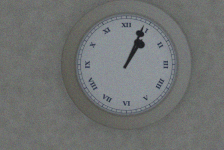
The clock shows {"hour": 1, "minute": 4}
